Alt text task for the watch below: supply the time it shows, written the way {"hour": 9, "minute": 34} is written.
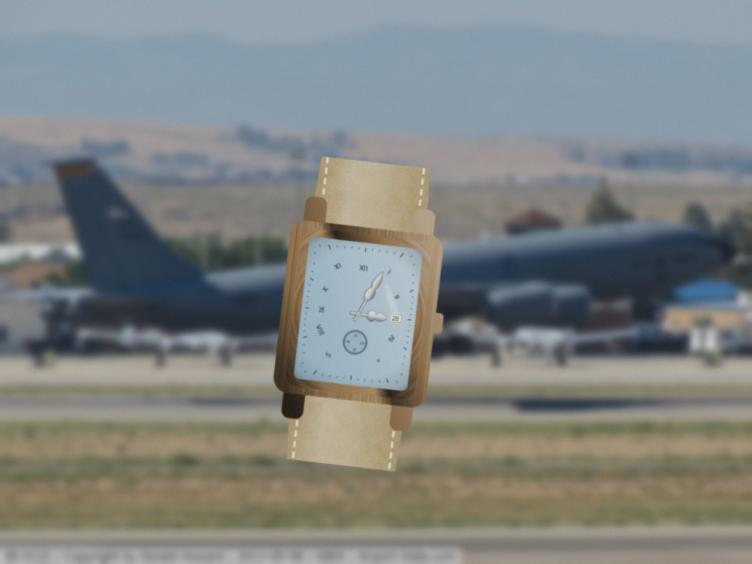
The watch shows {"hour": 3, "minute": 4}
